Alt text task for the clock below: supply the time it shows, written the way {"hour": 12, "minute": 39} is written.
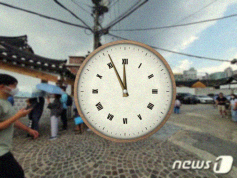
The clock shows {"hour": 11, "minute": 56}
